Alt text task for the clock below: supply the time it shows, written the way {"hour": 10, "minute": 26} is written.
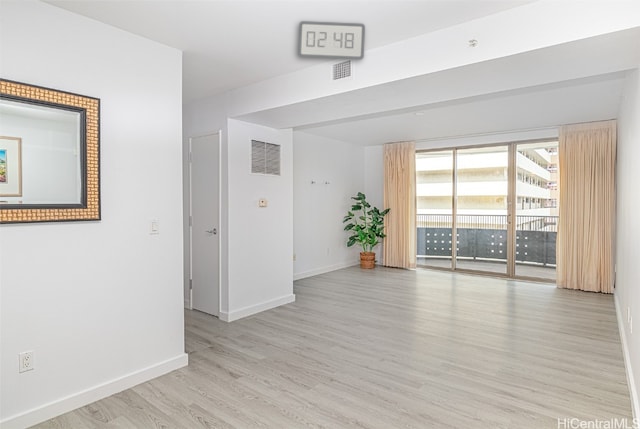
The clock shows {"hour": 2, "minute": 48}
